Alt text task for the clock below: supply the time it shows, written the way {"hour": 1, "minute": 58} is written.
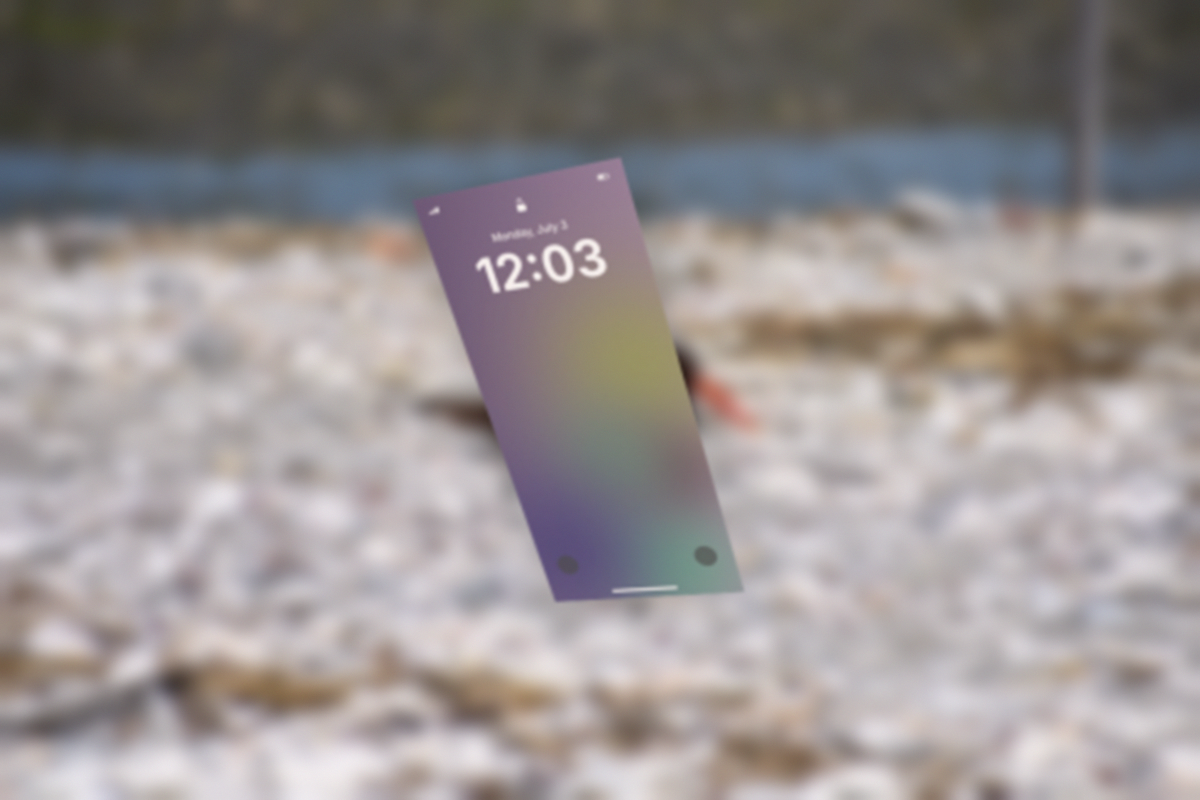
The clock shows {"hour": 12, "minute": 3}
